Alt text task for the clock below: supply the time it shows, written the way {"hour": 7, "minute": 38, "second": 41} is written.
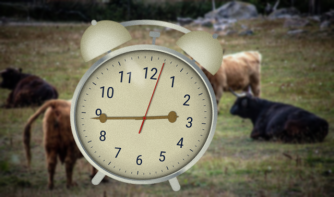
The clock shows {"hour": 2, "minute": 44, "second": 2}
